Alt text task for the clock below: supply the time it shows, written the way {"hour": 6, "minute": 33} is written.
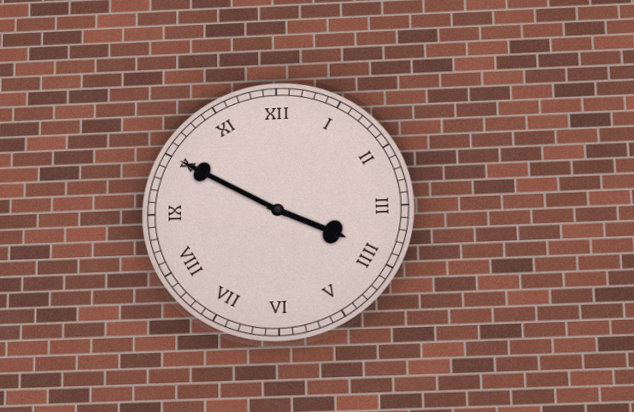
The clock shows {"hour": 3, "minute": 50}
